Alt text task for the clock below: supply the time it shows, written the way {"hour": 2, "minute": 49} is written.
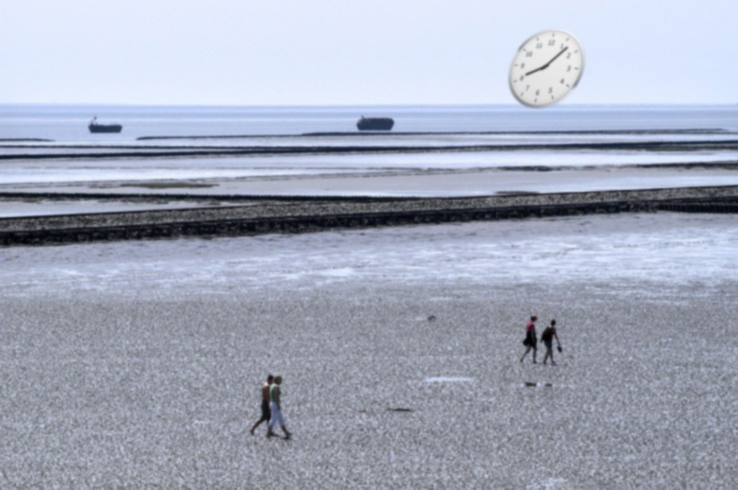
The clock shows {"hour": 8, "minute": 7}
